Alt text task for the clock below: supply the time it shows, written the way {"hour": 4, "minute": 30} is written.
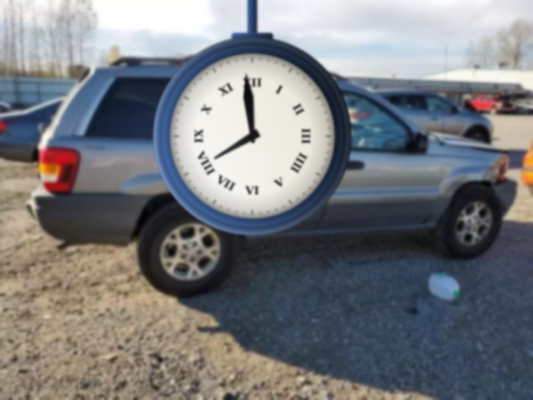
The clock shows {"hour": 7, "minute": 59}
